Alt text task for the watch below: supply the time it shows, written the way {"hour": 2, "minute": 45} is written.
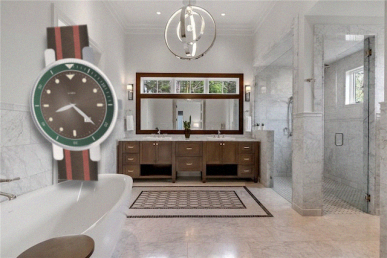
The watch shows {"hour": 8, "minute": 22}
